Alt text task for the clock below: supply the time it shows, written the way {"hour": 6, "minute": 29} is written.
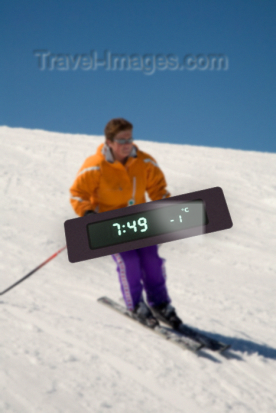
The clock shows {"hour": 7, "minute": 49}
